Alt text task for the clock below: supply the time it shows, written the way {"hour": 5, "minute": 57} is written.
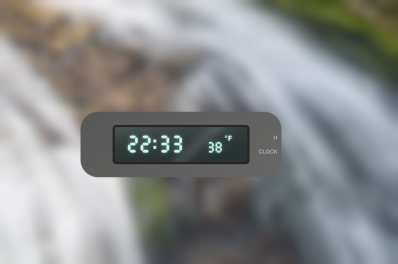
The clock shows {"hour": 22, "minute": 33}
